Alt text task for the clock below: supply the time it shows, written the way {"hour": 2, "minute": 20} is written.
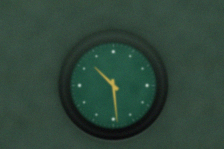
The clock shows {"hour": 10, "minute": 29}
